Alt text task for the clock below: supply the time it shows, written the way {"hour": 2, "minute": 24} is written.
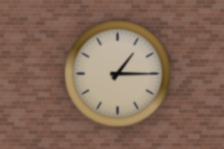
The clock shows {"hour": 1, "minute": 15}
